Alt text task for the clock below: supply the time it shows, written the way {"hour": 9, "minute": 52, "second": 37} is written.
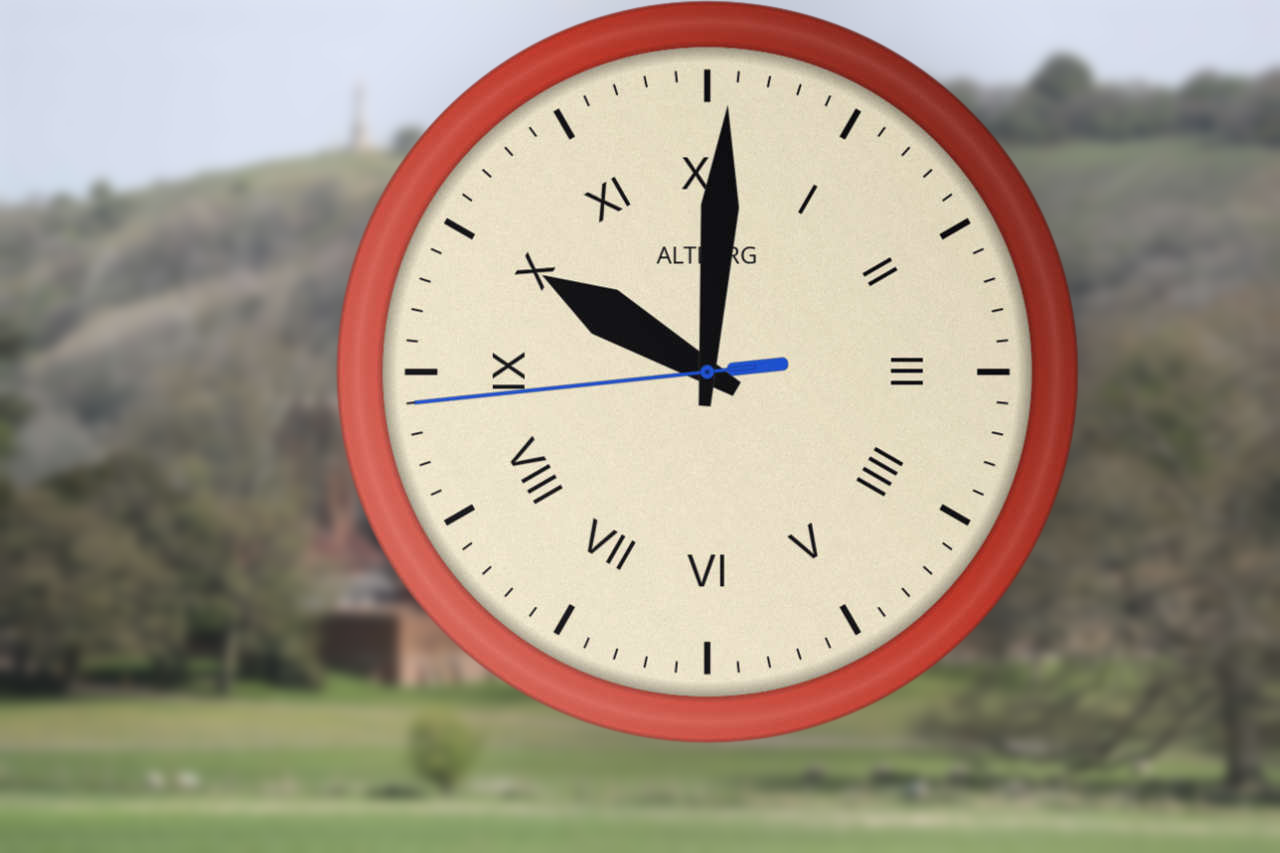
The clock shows {"hour": 10, "minute": 0, "second": 44}
